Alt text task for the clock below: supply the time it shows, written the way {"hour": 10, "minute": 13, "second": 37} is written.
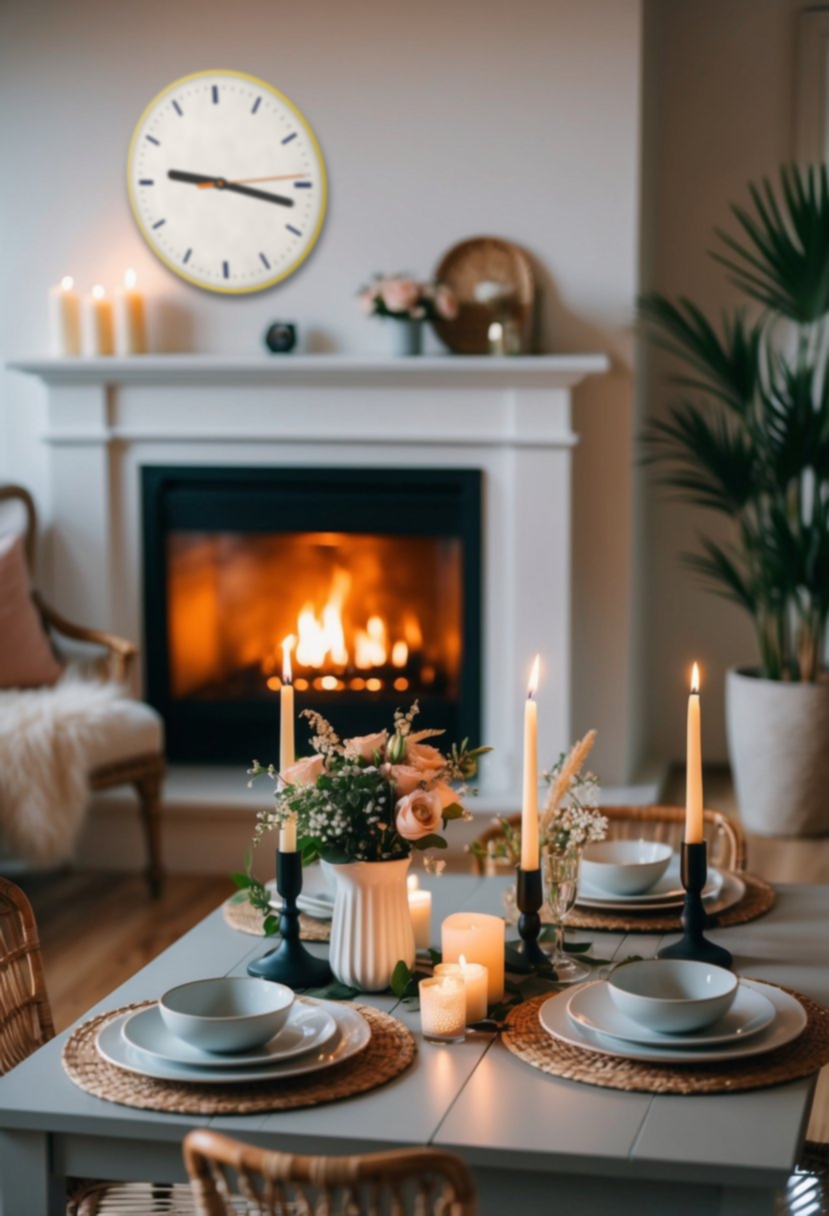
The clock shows {"hour": 9, "minute": 17, "second": 14}
